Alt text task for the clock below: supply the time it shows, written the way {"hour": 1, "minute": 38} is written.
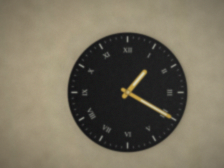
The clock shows {"hour": 1, "minute": 20}
